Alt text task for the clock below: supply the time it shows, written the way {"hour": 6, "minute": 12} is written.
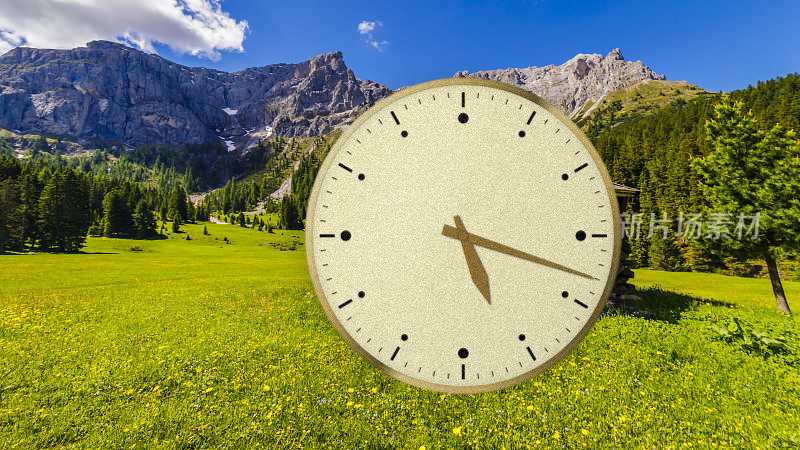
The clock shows {"hour": 5, "minute": 18}
